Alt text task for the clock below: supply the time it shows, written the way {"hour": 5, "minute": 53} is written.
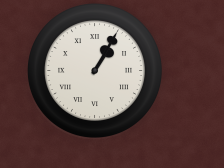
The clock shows {"hour": 1, "minute": 5}
